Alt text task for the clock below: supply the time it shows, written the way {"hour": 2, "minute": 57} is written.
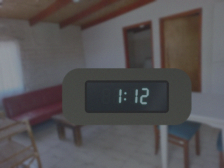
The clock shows {"hour": 1, "minute": 12}
